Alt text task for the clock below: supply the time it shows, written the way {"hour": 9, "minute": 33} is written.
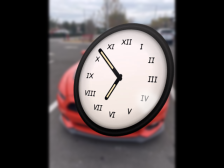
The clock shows {"hour": 6, "minute": 52}
